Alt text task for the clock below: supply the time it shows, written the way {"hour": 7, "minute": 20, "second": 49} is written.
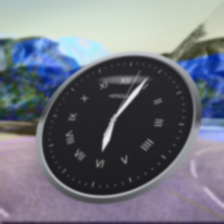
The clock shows {"hour": 6, "minute": 4, "second": 2}
